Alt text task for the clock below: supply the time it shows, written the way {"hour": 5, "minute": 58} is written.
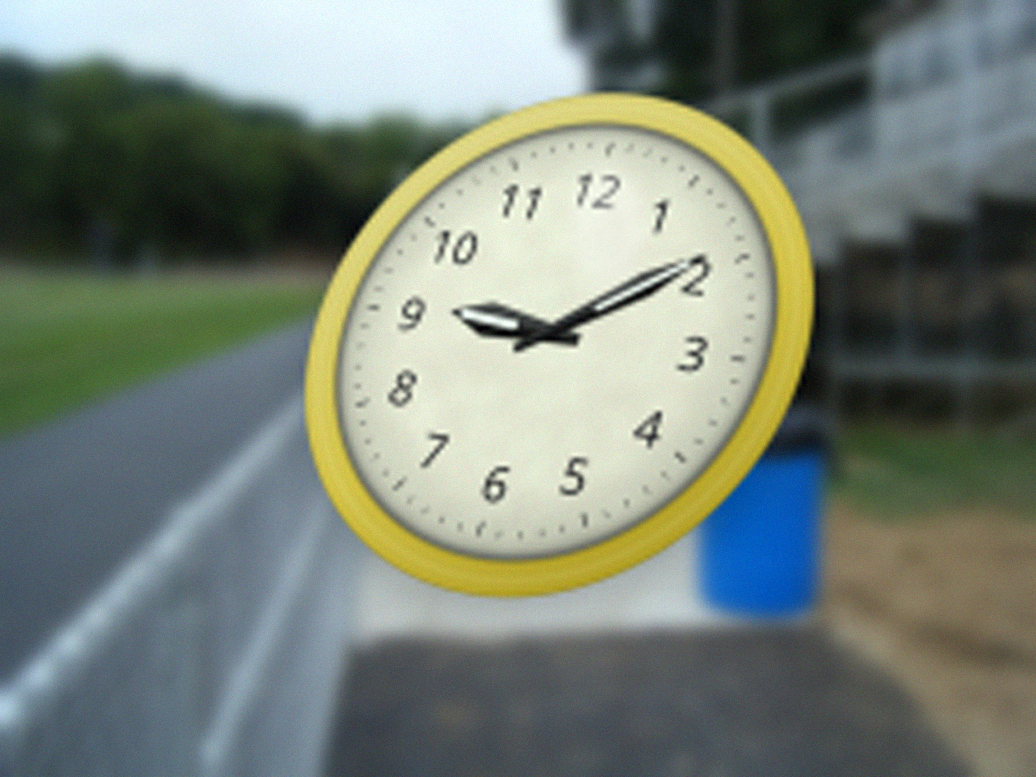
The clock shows {"hour": 9, "minute": 9}
